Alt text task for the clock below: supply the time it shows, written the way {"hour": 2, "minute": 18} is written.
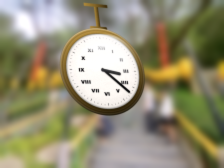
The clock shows {"hour": 3, "minute": 22}
